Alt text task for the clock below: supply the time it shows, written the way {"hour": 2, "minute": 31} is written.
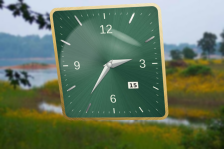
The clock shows {"hour": 2, "minute": 36}
